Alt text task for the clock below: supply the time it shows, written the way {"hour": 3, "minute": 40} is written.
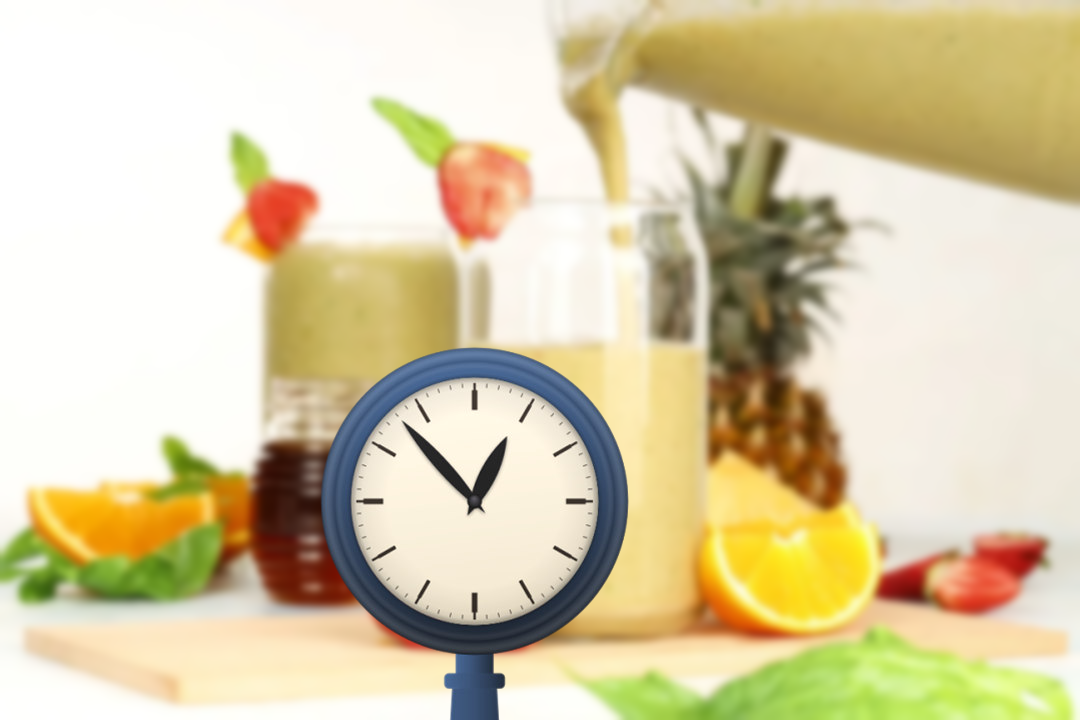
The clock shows {"hour": 12, "minute": 53}
